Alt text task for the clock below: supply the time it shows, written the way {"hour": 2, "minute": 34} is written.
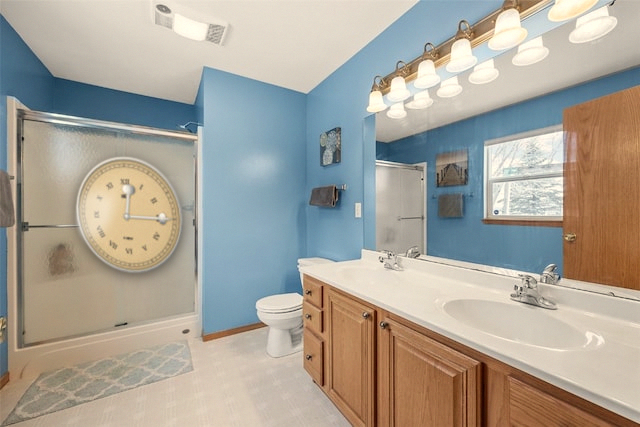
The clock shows {"hour": 12, "minute": 15}
